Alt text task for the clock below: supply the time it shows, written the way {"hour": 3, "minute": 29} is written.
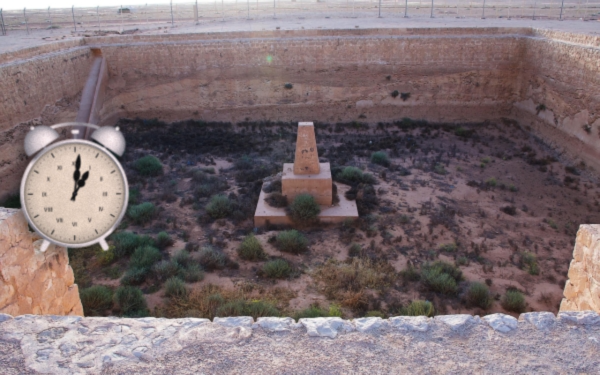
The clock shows {"hour": 1, "minute": 1}
